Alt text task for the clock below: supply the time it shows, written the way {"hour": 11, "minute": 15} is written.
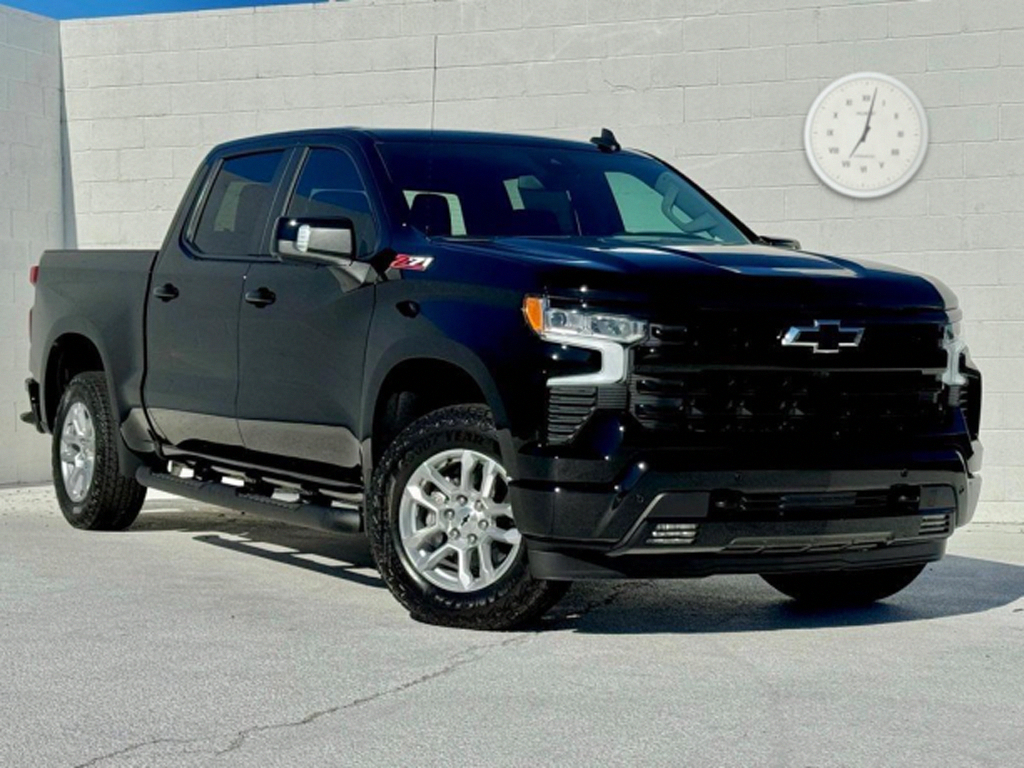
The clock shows {"hour": 7, "minute": 2}
